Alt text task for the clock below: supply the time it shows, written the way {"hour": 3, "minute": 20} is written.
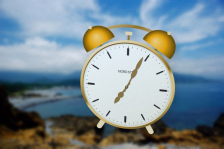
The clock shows {"hour": 7, "minute": 4}
